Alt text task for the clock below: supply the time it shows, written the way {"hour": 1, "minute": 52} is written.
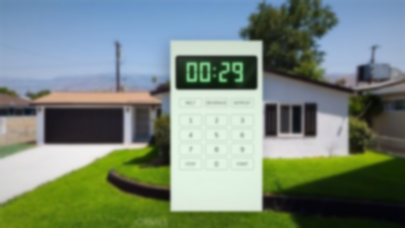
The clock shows {"hour": 0, "minute": 29}
